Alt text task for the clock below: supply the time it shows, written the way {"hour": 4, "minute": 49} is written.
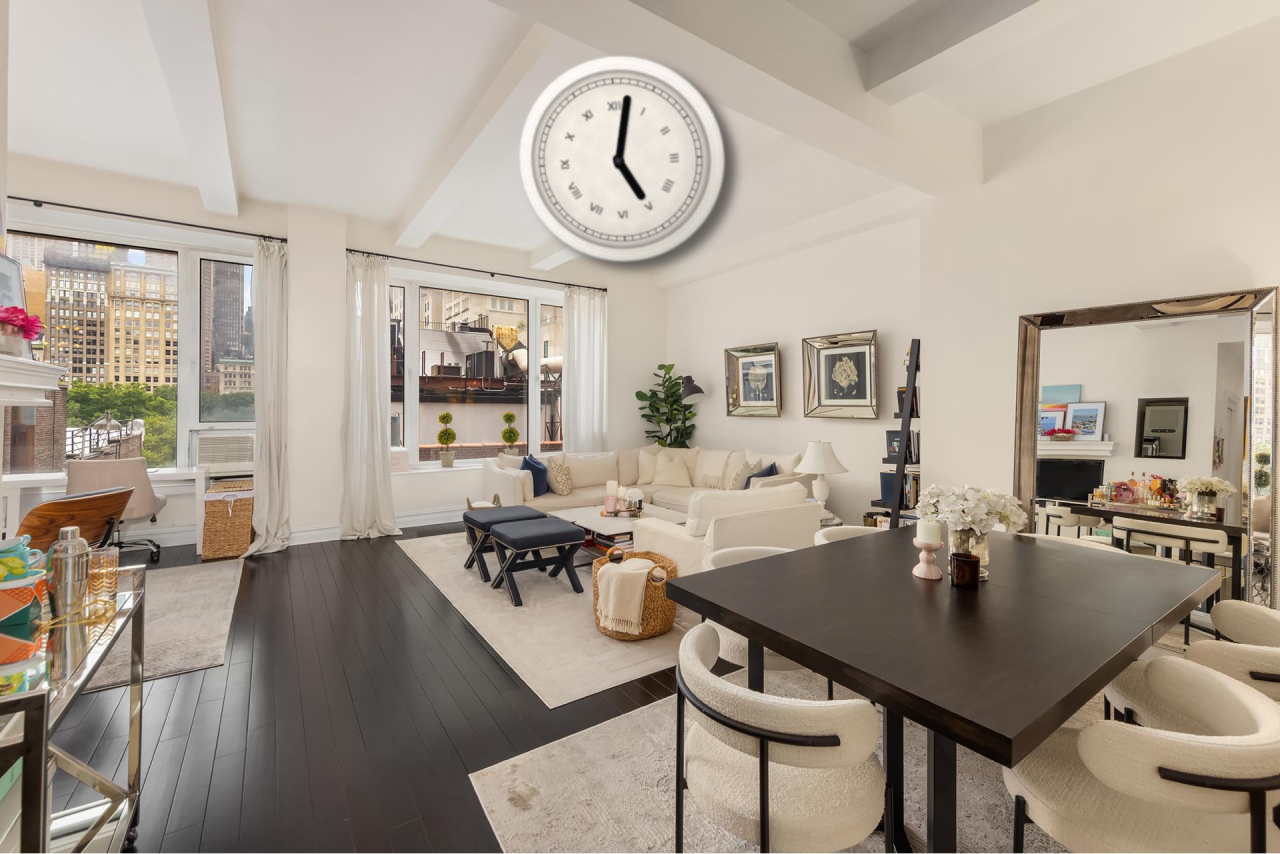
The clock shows {"hour": 5, "minute": 2}
